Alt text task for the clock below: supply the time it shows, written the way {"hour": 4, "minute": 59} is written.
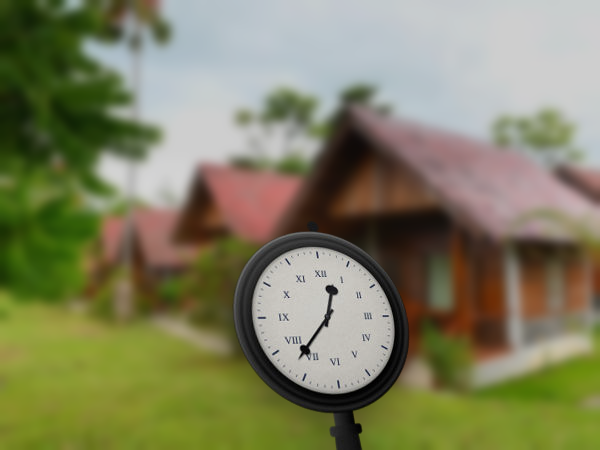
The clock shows {"hour": 12, "minute": 37}
